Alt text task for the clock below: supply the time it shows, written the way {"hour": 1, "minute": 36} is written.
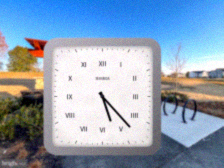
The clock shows {"hour": 5, "minute": 23}
